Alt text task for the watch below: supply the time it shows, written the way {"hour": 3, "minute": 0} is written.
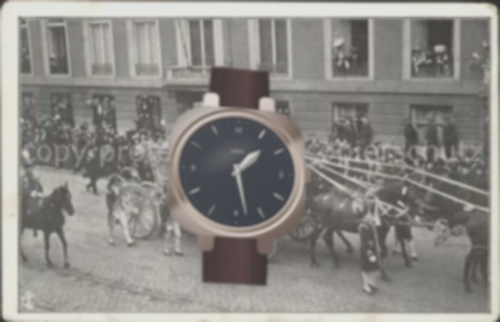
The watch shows {"hour": 1, "minute": 28}
